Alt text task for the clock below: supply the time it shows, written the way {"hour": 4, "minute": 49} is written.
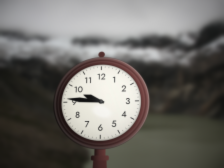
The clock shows {"hour": 9, "minute": 46}
